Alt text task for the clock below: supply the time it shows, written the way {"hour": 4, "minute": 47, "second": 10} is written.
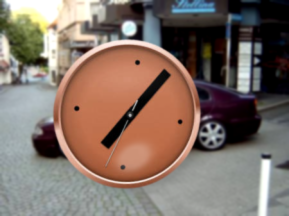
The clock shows {"hour": 7, "minute": 5, "second": 33}
